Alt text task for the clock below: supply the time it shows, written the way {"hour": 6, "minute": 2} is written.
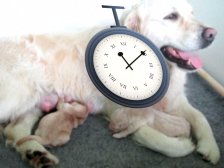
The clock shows {"hour": 11, "minute": 9}
